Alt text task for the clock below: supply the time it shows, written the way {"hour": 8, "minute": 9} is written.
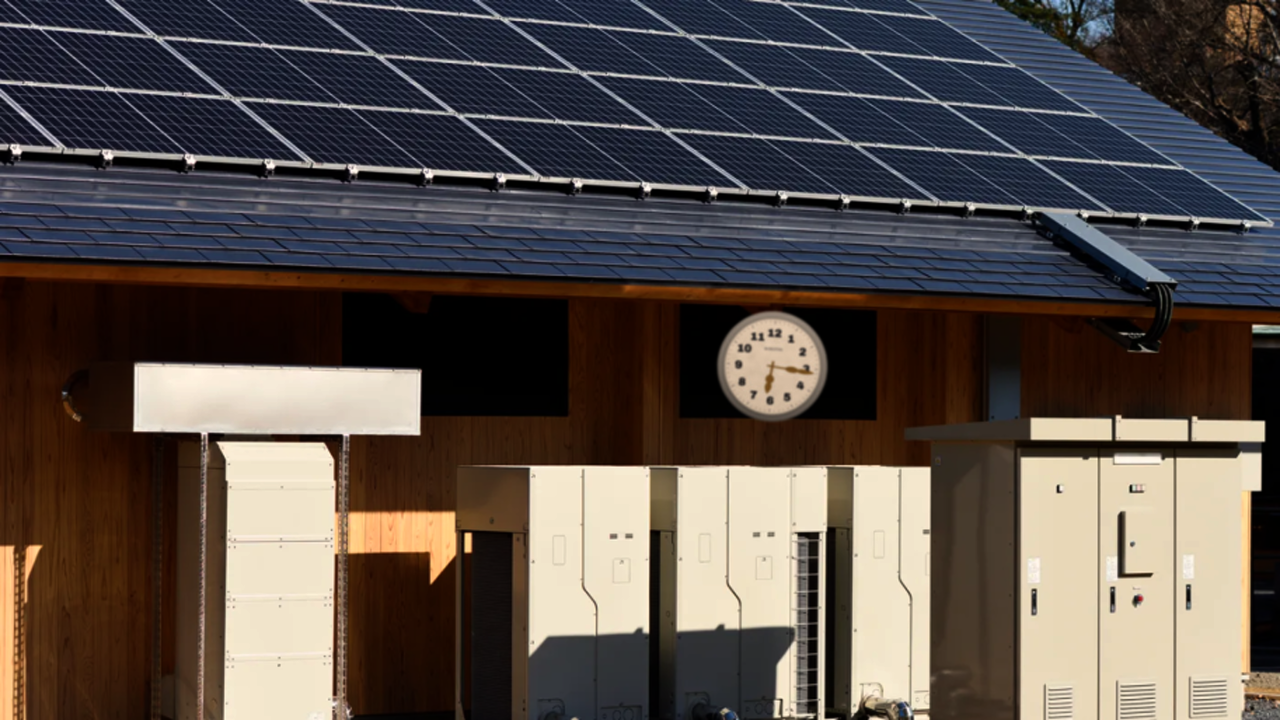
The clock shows {"hour": 6, "minute": 16}
